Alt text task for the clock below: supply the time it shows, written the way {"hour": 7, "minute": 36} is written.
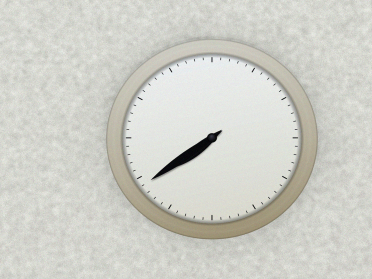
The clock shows {"hour": 7, "minute": 39}
